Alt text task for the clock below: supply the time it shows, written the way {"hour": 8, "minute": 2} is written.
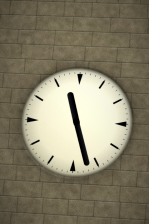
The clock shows {"hour": 11, "minute": 27}
